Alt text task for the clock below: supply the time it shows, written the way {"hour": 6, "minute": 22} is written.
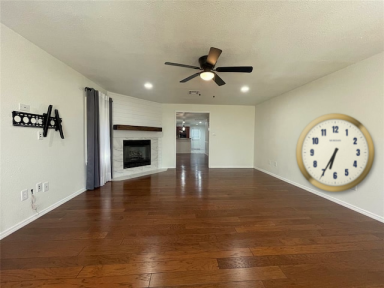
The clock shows {"hour": 6, "minute": 35}
